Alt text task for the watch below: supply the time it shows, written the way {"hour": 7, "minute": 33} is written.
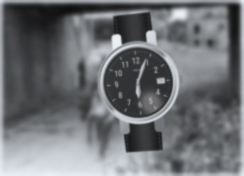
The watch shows {"hour": 6, "minute": 4}
